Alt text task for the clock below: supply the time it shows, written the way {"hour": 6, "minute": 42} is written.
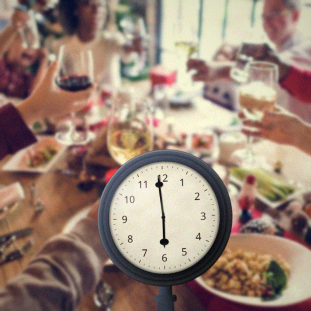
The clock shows {"hour": 5, "minute": 59}
